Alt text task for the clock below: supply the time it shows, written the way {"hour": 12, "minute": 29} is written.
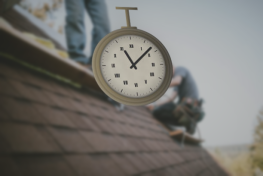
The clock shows {"hour": 11, "minute": 8}
